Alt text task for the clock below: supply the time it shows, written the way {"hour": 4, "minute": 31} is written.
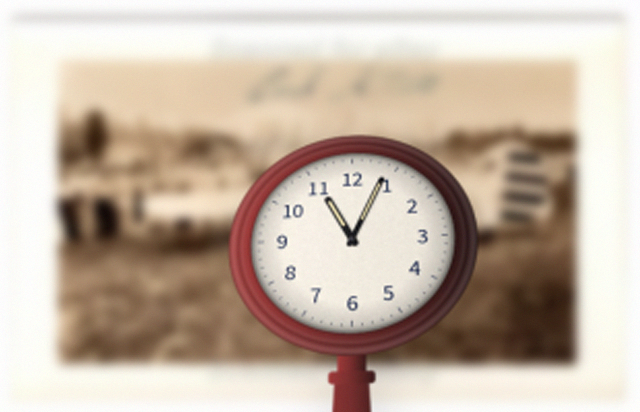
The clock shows {"hour": 11, "minute": 4}
